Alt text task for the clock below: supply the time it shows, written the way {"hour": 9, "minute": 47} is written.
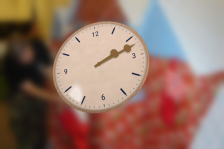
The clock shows {"hour": 2, "minute": 12}
